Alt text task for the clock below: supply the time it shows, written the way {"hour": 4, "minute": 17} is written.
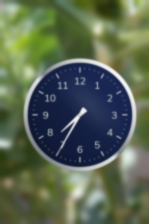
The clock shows {"hour": 7, "minute": 35}
